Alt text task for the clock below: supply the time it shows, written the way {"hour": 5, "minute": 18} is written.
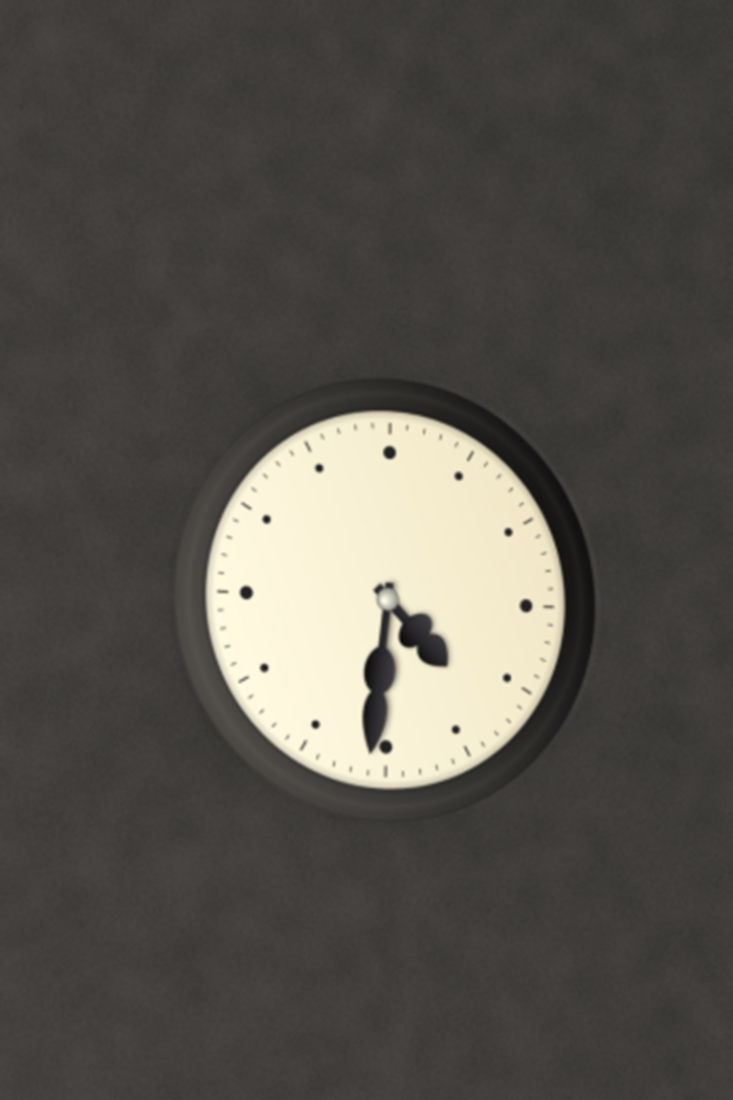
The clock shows {"hour": 4, "minute": 31}
